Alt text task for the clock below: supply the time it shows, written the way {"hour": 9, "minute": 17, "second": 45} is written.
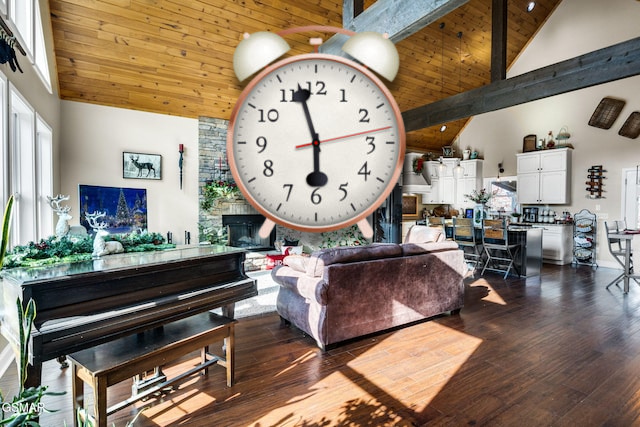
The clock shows {"hour": 5, "minute": 57, "second": 13}
